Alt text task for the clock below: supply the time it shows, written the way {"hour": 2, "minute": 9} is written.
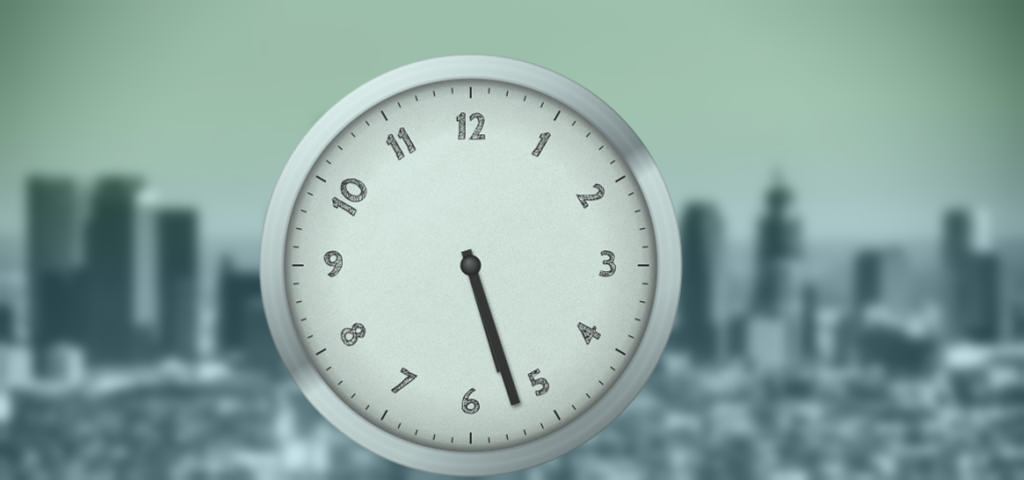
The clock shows {"hour": 5, "minute": 27}
